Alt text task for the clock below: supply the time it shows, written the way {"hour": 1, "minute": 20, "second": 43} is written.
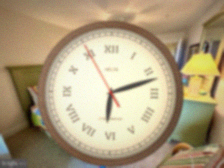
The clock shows {"hour": 6, "minute": 11, "second": 55}
